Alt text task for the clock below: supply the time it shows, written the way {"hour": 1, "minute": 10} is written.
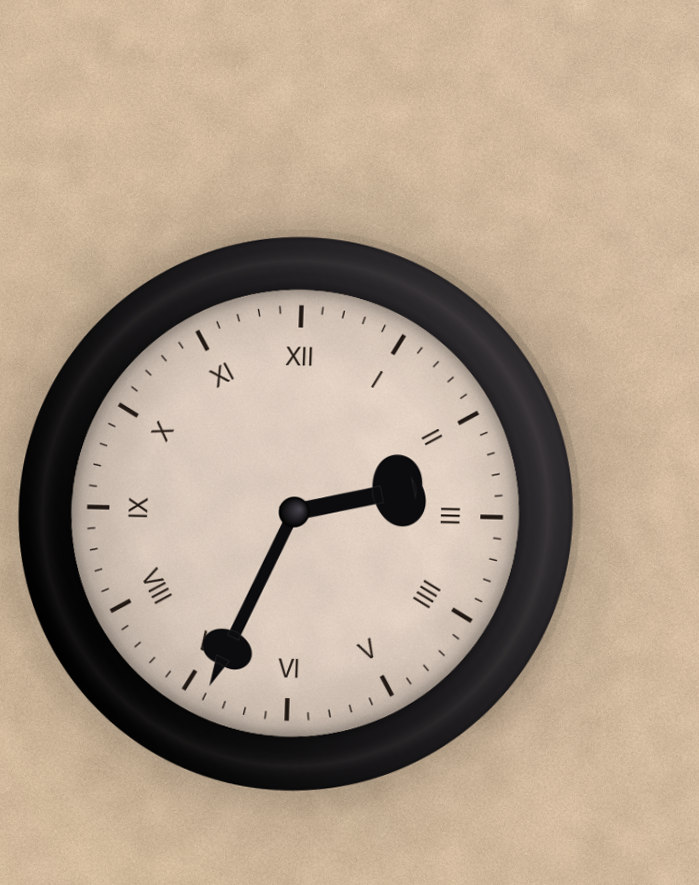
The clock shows {"hour": 2, "minute": 34}
